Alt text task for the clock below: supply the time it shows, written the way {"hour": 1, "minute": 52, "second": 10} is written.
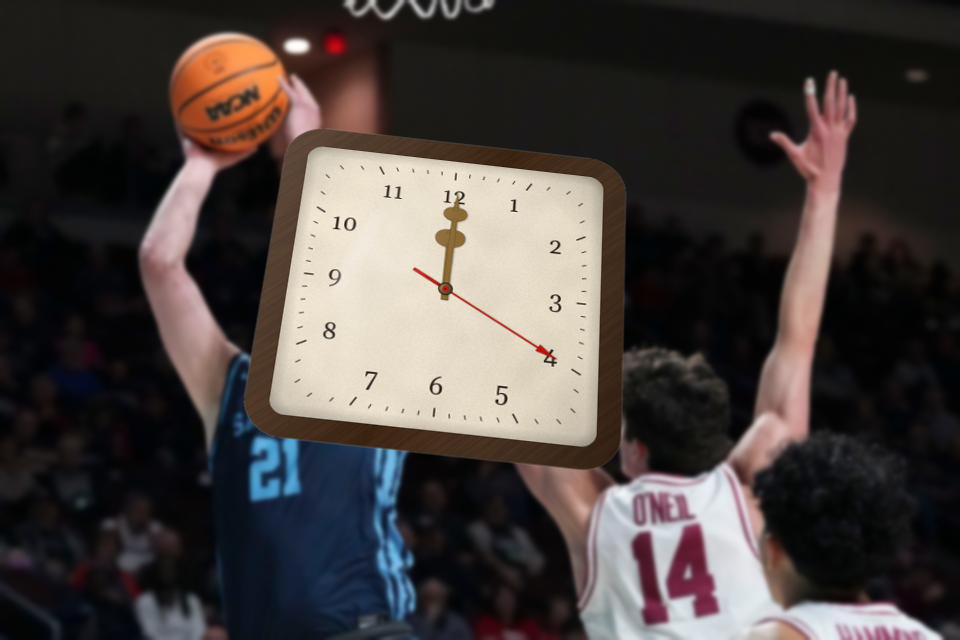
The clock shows {"hour": 12, "minute": 0, "second": 20}
